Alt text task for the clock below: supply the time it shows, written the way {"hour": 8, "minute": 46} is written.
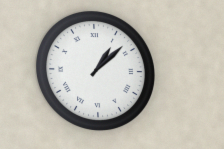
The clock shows {"hour": 1, "minute": 8}
